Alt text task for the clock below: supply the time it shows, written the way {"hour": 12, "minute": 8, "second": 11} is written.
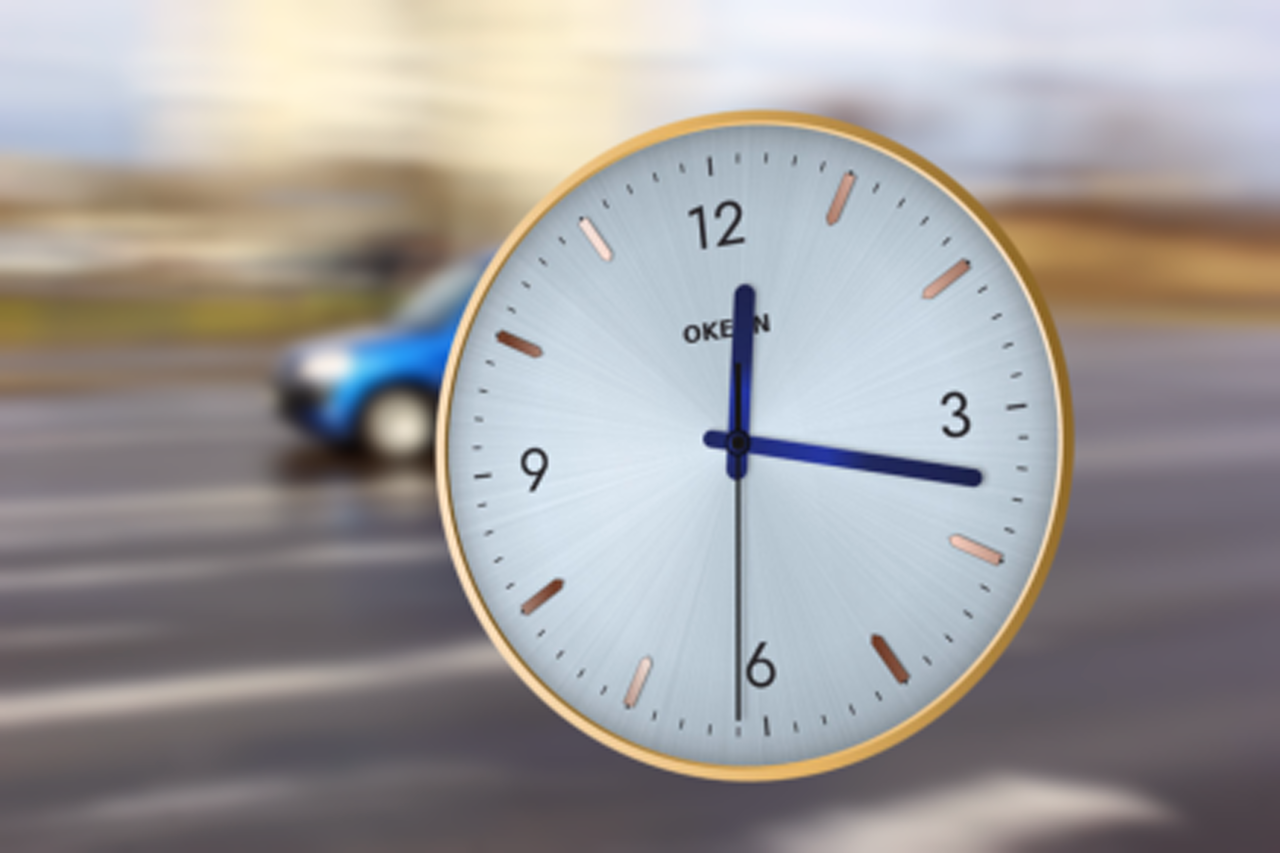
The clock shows {"hour": 12, "minute": 17, "second": 31}
